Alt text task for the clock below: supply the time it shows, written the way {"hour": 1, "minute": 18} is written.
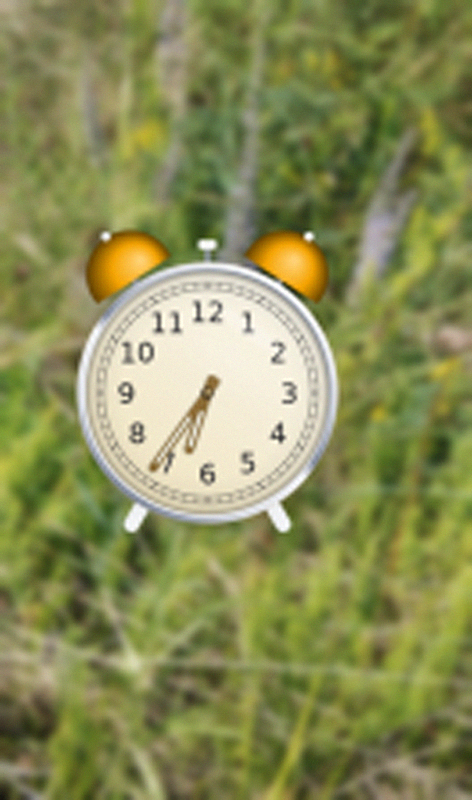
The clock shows {"hour": 6, "minute": 36}
